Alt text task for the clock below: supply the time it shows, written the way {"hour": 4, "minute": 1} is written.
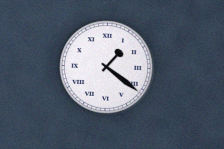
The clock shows {"hour": 1, "minute": 21}
